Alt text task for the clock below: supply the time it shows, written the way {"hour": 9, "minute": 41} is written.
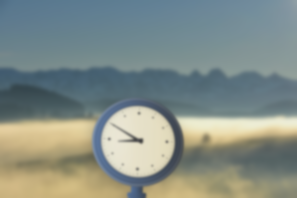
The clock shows {"hour": 8, "minute": 50}
